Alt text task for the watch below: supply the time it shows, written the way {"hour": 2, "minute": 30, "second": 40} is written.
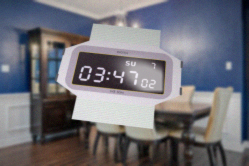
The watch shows {"hour": 3, "minute": 47, "second": 2}
